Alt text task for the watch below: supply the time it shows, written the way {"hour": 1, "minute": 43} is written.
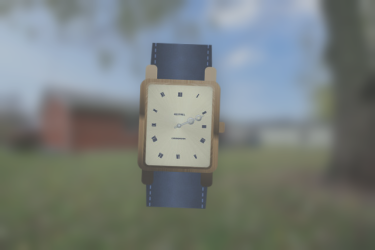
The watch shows {"hour": 2, "minute": 11}
